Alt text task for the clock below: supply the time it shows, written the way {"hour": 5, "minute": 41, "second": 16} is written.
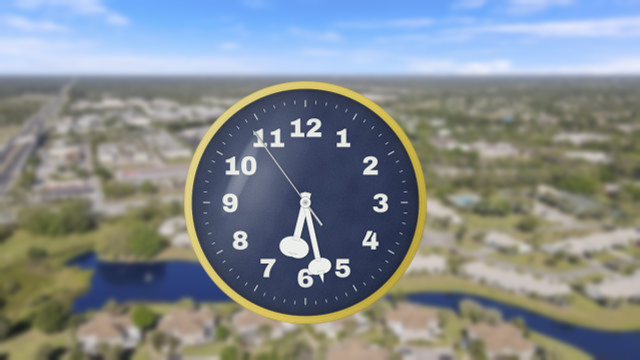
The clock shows {"hour": 6, "minute": 27, "second": 54}
